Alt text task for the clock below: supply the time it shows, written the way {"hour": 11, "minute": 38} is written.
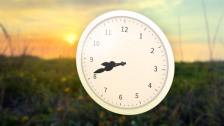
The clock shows {"hour": 8, "minute": 41}
